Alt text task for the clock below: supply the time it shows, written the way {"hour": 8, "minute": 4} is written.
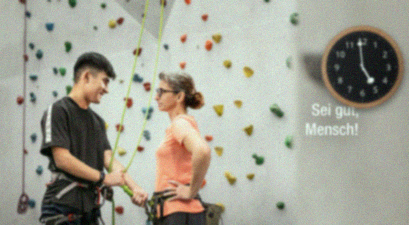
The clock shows {"hour": 4, "minute": 59}
